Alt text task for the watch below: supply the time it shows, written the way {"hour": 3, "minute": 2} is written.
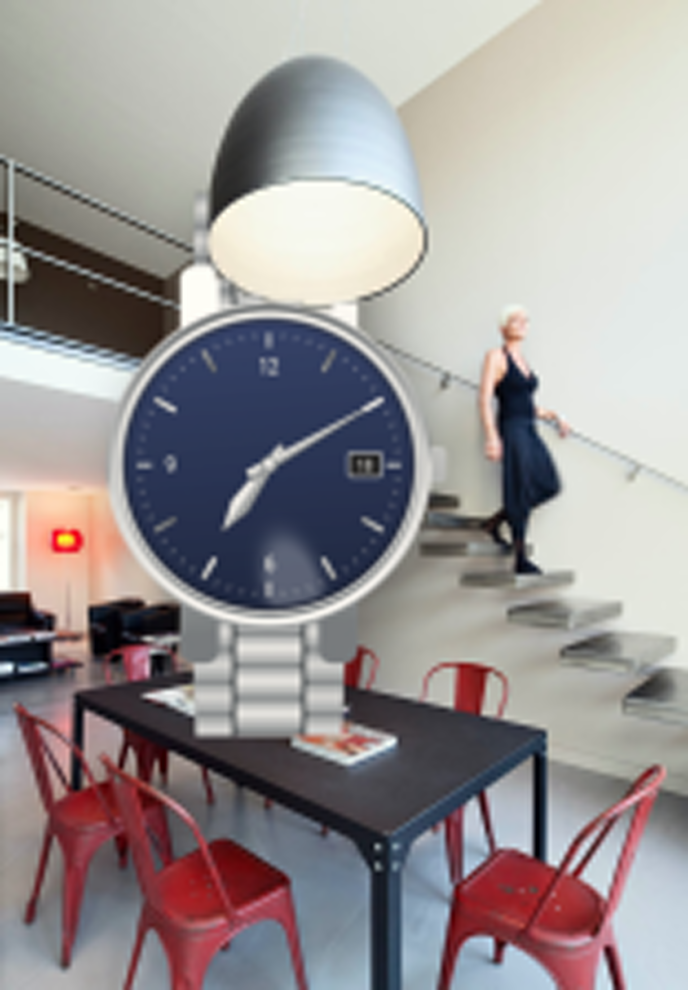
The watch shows {"hour": 7, "minute": 10}
